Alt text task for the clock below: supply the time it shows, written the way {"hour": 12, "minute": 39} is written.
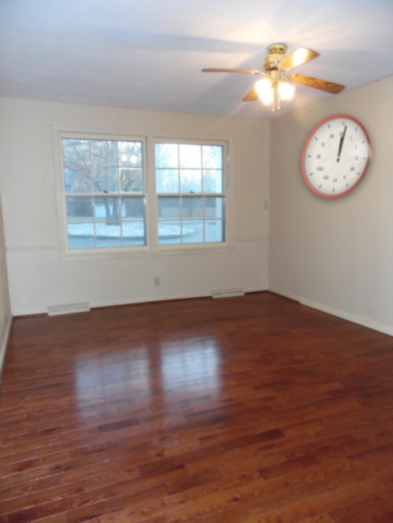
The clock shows {"hour": 12, "minute": 1}
